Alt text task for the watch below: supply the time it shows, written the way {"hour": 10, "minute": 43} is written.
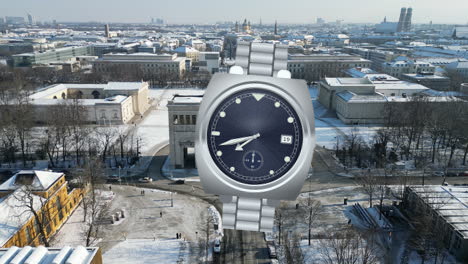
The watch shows {"hour": 7, "minute": 42}
